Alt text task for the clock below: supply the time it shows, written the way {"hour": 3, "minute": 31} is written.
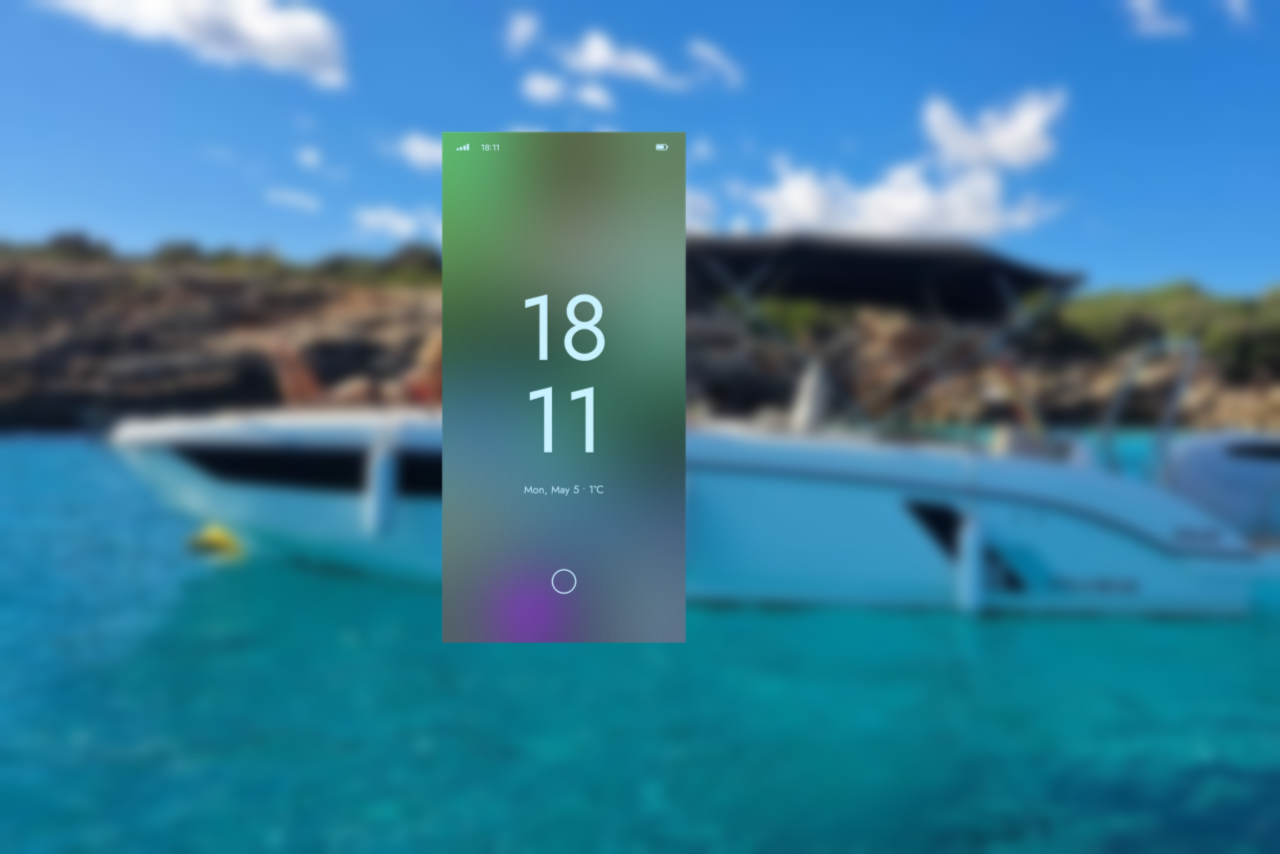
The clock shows {"hour": 18, "minute": 11}
